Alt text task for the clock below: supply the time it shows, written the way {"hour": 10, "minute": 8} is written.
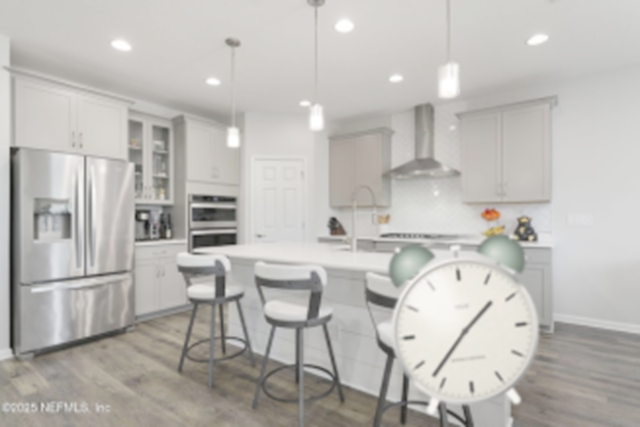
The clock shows {"hour": 1, "minute": 37}
